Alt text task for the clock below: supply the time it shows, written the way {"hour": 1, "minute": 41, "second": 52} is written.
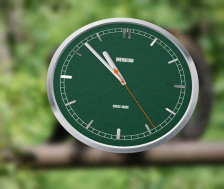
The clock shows {"hour": 10, "minute": 52, "second": 24}
